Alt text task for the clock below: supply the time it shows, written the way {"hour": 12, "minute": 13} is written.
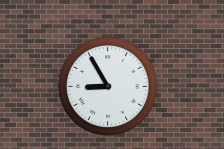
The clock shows {"hour": 8, "minute": 55}
